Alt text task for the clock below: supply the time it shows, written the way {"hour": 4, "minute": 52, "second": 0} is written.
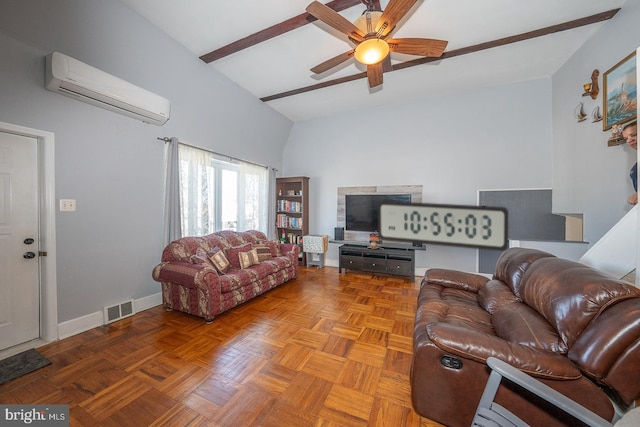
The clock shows {"hour": 10, "minute": 55, "second": 3}
